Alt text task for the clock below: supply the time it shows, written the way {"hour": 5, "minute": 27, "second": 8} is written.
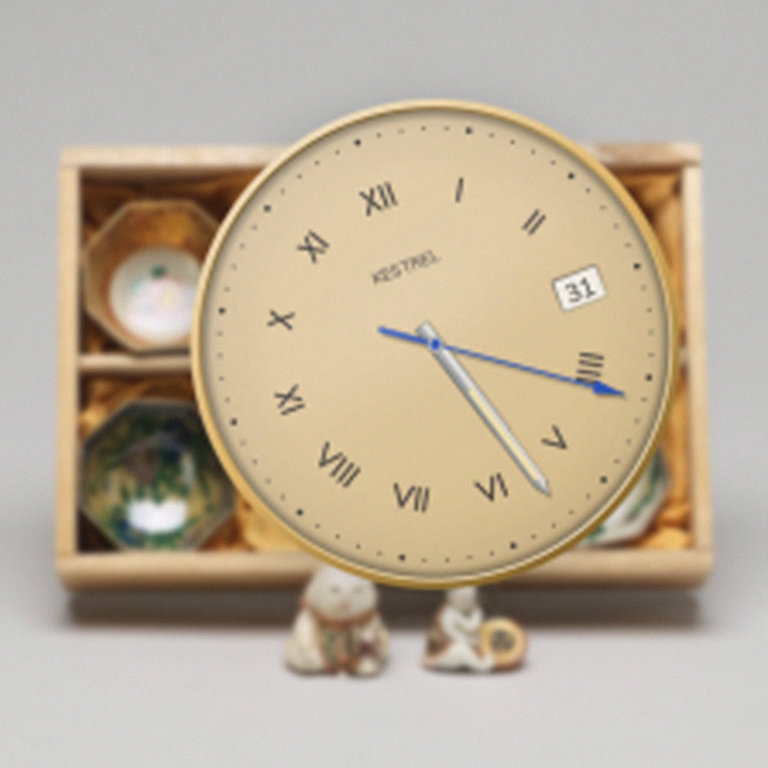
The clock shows {"hour": 5, "minute": 27, "second": 21}
